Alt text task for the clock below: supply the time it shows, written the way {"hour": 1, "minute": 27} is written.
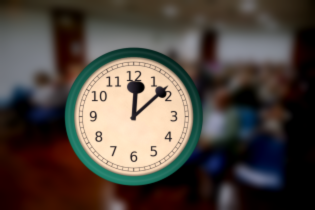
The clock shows {"hour": 12, "minute": 8}
